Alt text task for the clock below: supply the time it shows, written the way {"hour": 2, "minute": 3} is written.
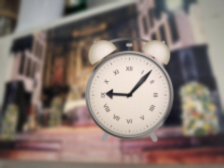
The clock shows {"hour": 9, "minute": 7}
